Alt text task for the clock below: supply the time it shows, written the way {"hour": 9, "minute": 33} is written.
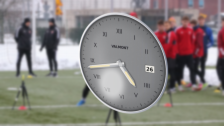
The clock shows {"hour": 4, "minute": 43}
